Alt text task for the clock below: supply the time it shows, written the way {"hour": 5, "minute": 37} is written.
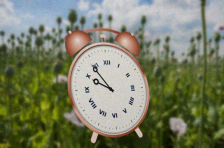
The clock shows {"hour": 9, "minute": 54}
